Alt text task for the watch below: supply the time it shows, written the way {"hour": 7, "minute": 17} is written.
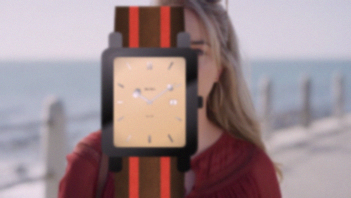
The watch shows {"hour": 10, "minute": 9}
